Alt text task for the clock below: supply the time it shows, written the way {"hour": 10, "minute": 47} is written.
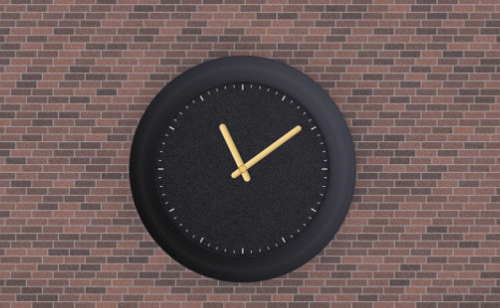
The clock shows {"hour": 11, "minute": 9}
